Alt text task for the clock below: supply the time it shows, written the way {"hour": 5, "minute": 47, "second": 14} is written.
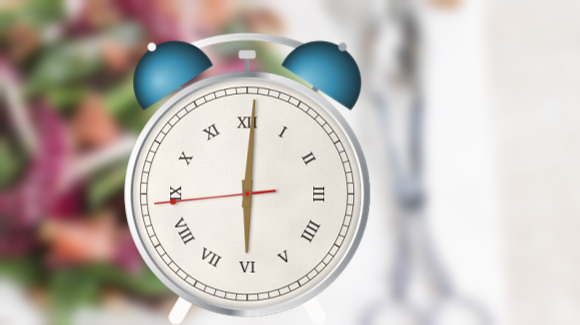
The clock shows {"hour": 6, "minute": 0, "second": 44}
